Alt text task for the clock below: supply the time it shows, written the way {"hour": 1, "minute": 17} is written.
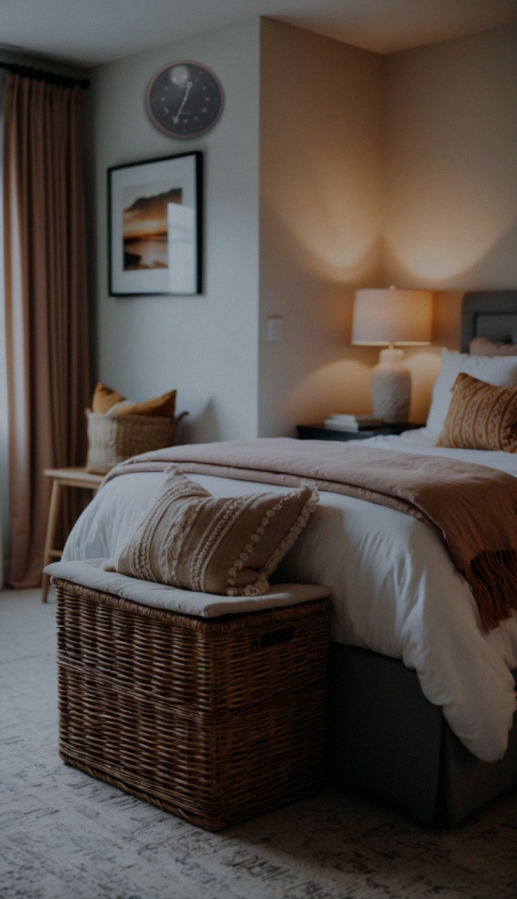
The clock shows {"hour": 12, "minute": 34}
